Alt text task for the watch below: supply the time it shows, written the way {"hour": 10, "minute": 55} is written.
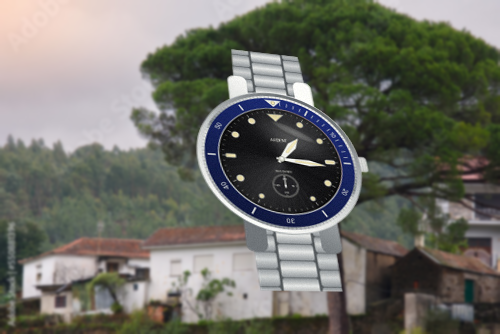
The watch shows {"hour": 1, "minute": 16}
